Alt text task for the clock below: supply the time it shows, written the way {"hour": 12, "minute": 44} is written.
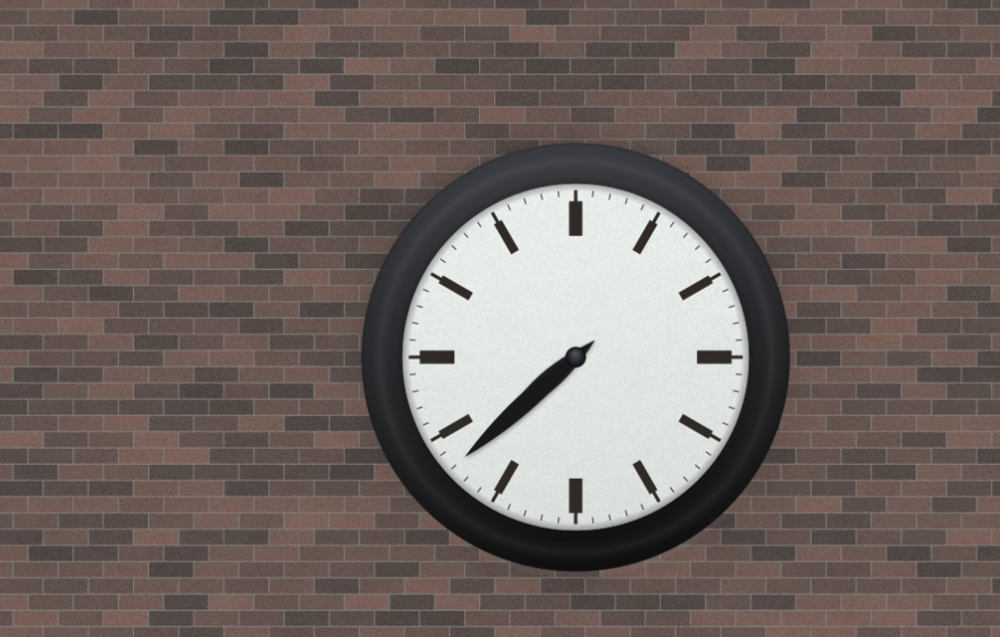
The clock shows {"hour": 7, "minute": 38}
